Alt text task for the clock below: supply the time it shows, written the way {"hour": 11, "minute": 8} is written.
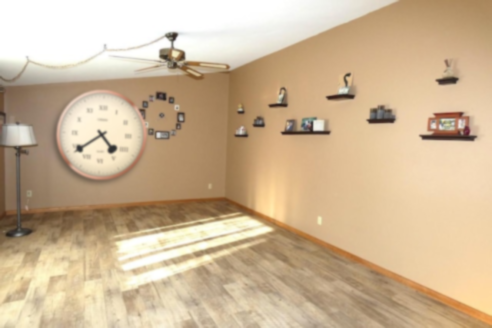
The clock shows {"hour": 4, "minute": 39}
